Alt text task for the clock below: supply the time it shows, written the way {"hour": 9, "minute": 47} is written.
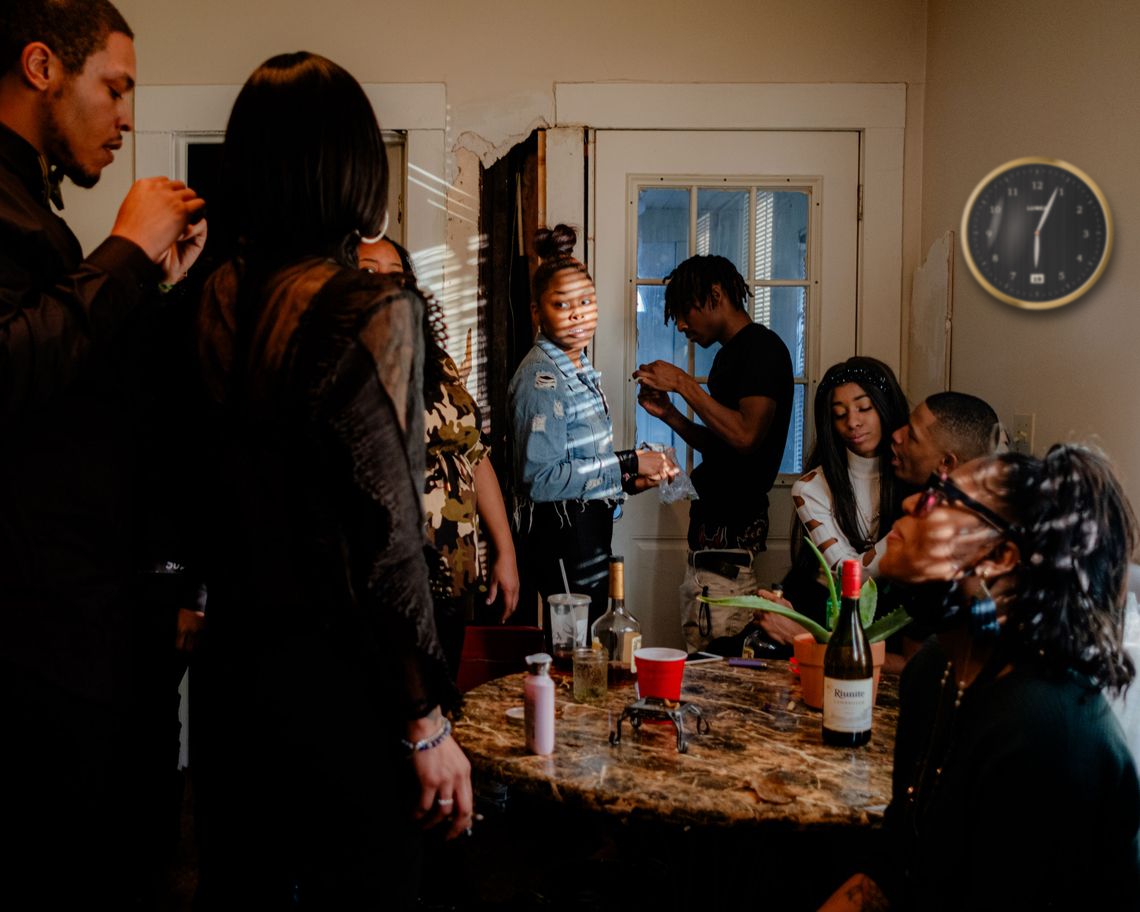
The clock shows {"hour": 6, "minute": 4}
